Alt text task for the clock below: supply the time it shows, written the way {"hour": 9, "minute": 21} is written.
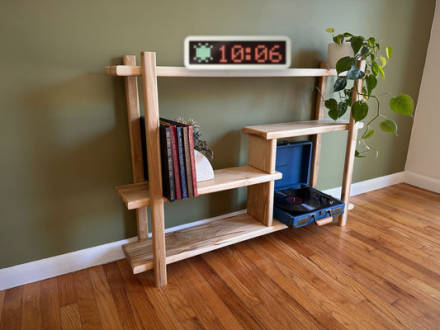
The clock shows {"hour": 10, "minute": 6}
